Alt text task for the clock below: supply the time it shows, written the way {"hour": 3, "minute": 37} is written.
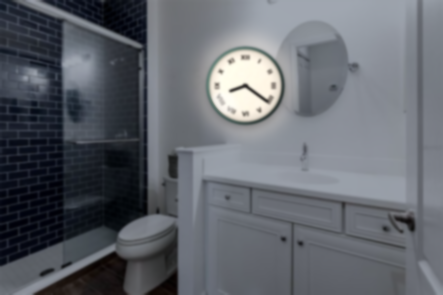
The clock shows {"hour": 8, "minute": 21}
